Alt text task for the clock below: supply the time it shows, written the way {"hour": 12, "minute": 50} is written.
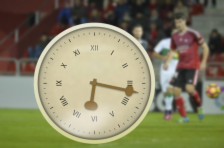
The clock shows {"hour": 6, "minute": 17}
